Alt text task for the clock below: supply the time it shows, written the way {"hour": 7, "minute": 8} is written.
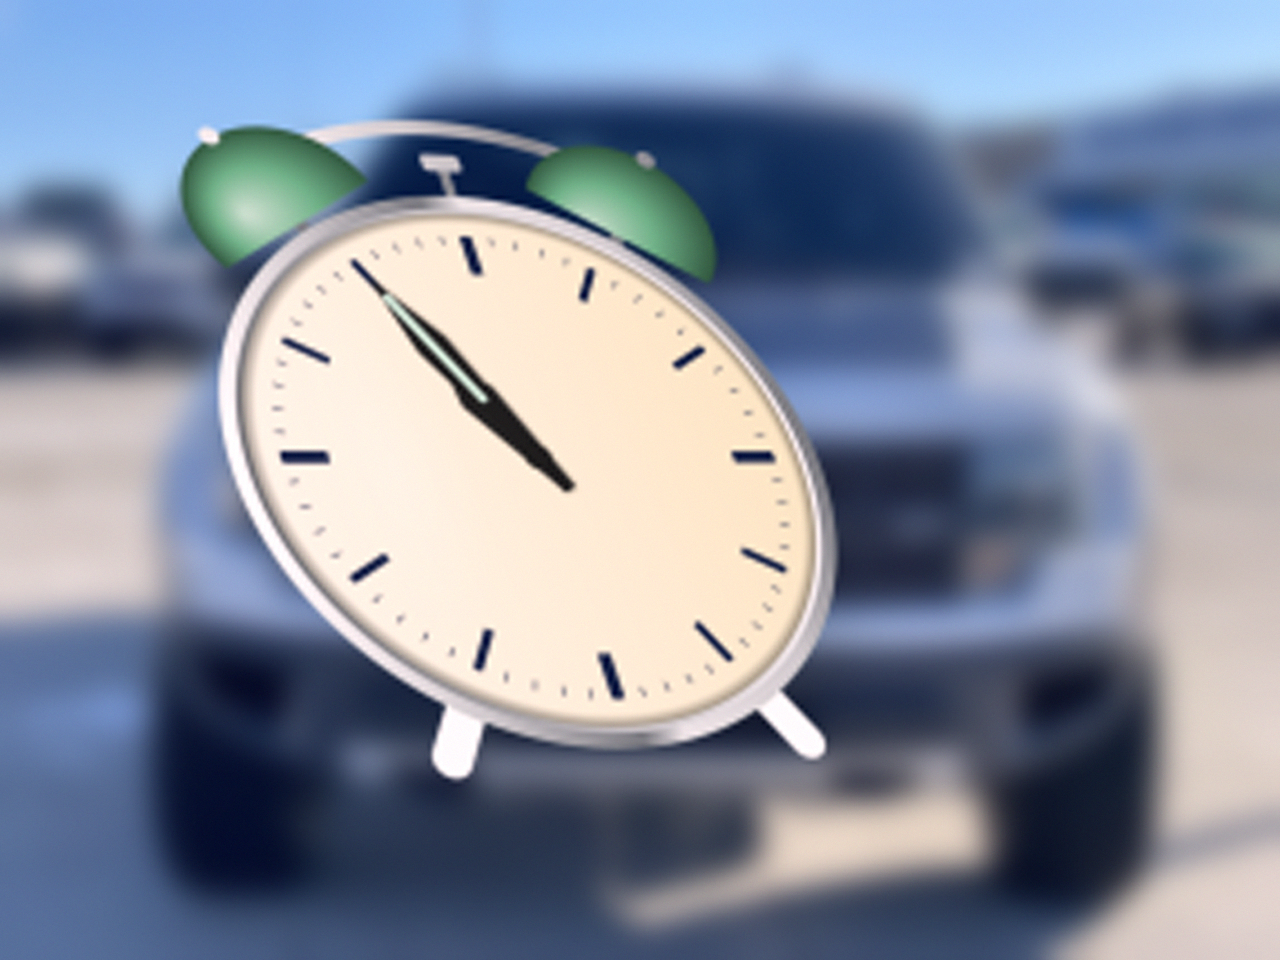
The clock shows {"hour": 10, "minute": 55}
